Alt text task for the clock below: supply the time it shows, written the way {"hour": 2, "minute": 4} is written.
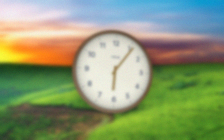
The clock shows {"hour": 6, "minute": 6}
